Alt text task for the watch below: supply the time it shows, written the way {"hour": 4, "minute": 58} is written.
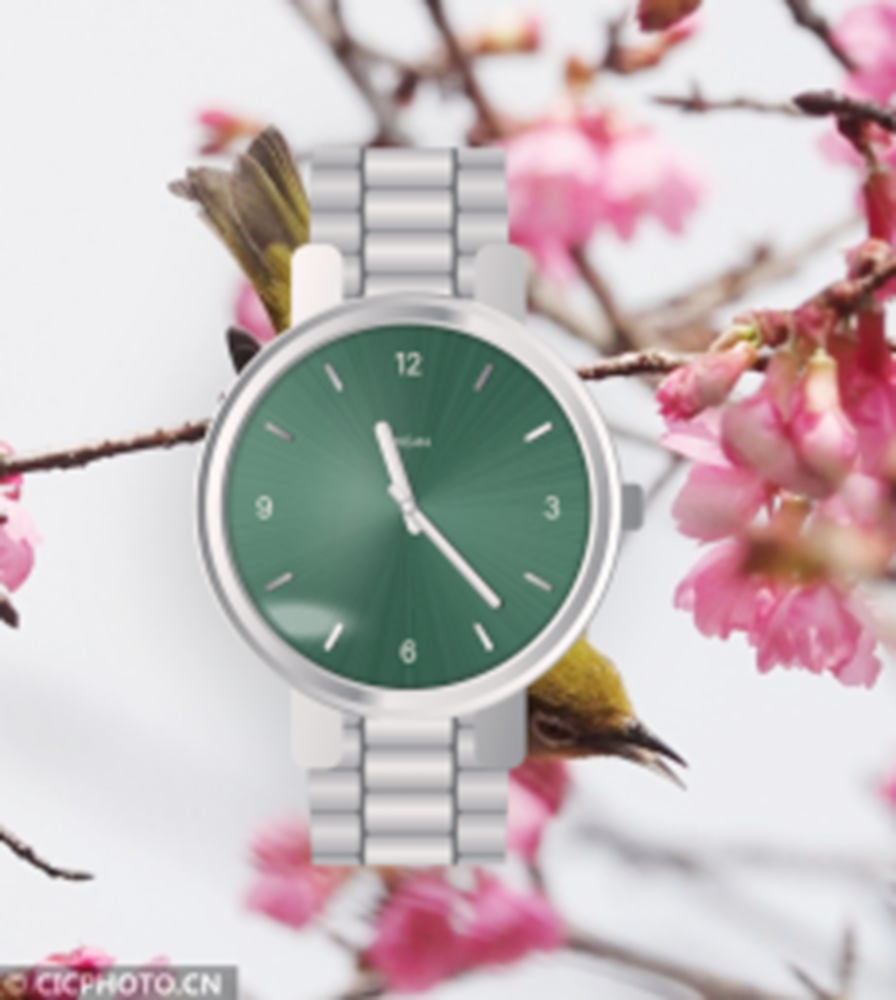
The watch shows {"hour": 11, "minute": 23}
